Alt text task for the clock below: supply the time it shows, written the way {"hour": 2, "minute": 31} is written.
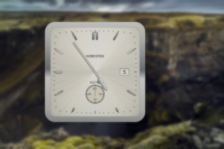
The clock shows {"hour": 4, "minute": 54}
